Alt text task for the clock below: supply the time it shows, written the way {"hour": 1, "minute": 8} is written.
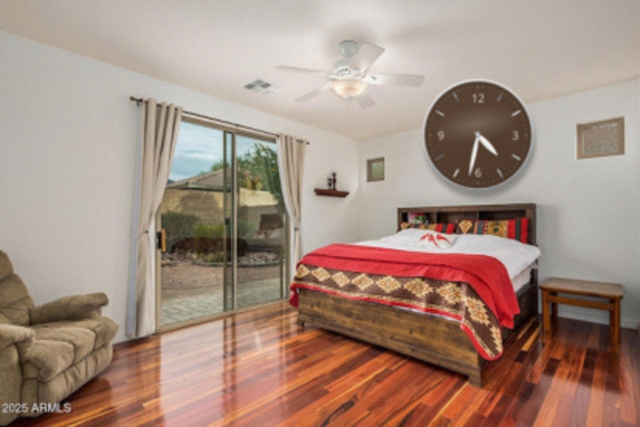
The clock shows {"hour": 4, "minute": 32}
